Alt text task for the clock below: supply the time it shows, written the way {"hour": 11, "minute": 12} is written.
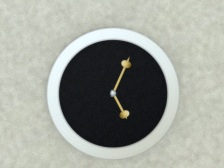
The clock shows {"hour": 5, "minute": 4}
